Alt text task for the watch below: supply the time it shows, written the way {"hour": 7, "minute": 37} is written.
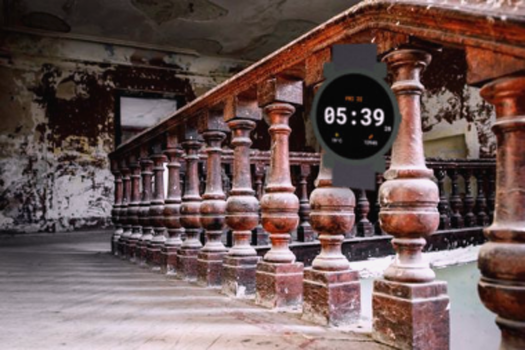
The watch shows {"hour": 5, "minute": 39}
